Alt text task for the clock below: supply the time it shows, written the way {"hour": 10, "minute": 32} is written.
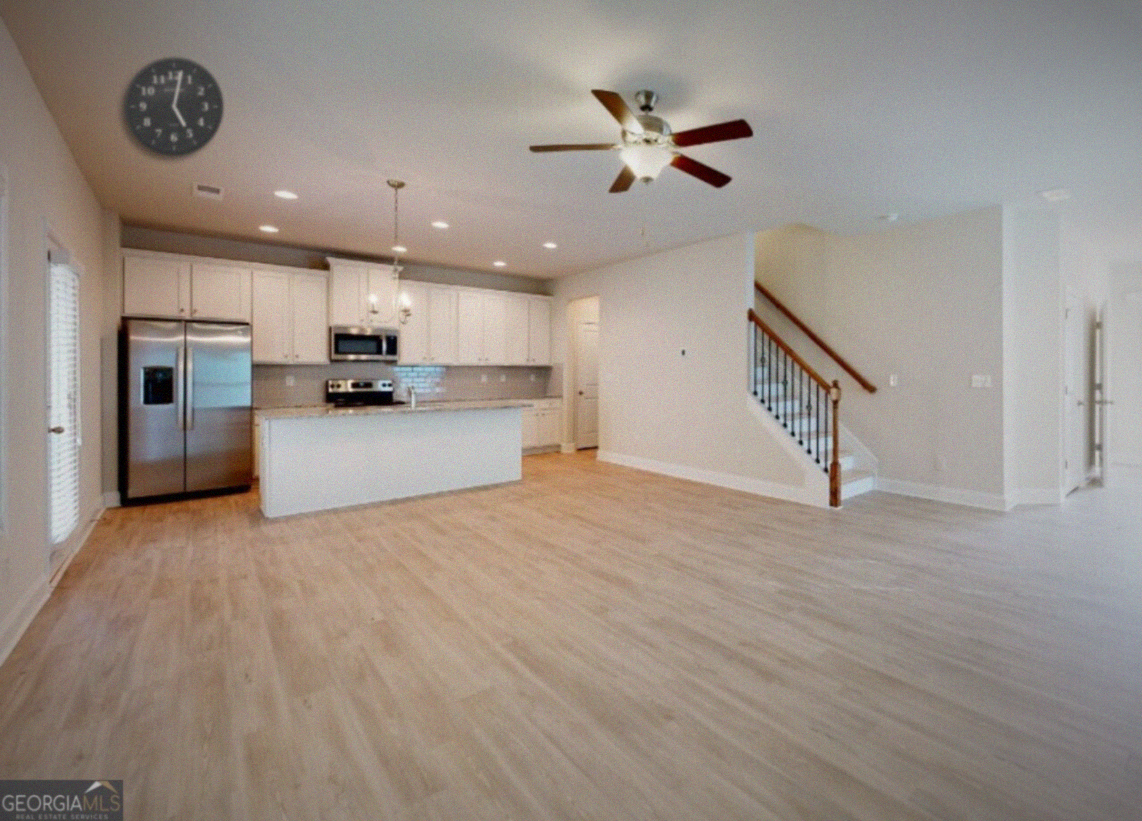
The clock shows {"hour": 5, "minute": 2}
